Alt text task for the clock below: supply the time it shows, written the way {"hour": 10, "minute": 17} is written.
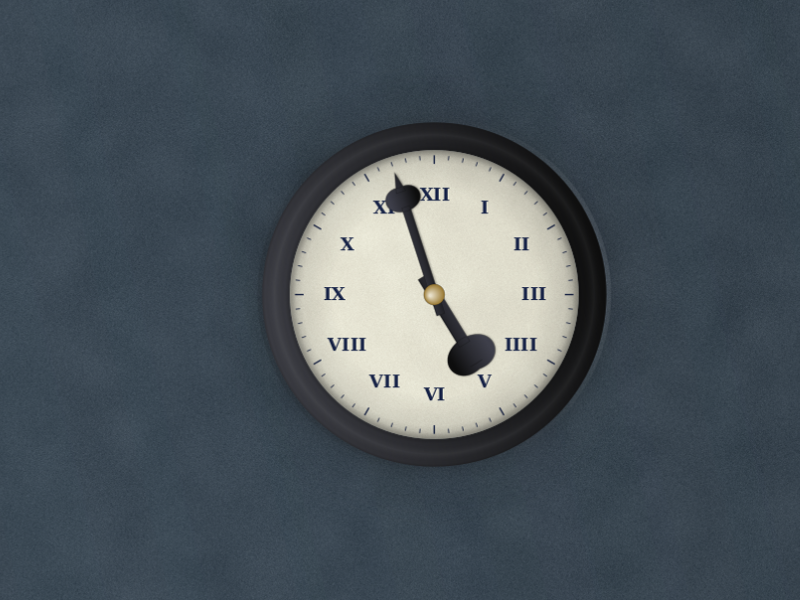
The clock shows {"hour": 4, "minute": 57}
